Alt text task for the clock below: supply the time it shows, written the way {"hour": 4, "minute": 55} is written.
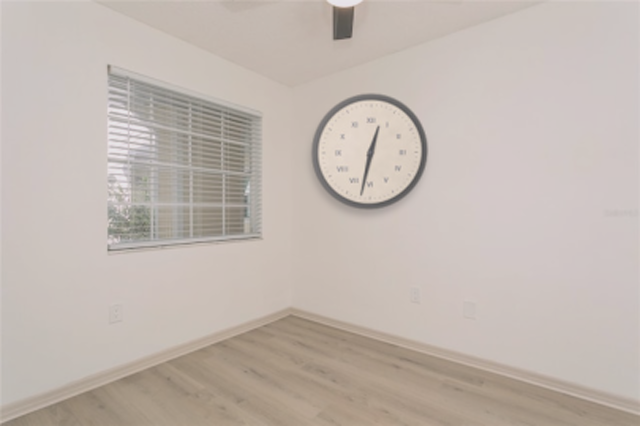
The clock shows {"hour": 12, "minute": 32}
